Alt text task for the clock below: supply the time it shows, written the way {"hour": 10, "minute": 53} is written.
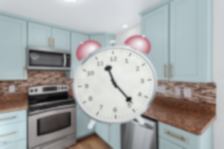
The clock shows {"hour": 11, "minute": 24}
